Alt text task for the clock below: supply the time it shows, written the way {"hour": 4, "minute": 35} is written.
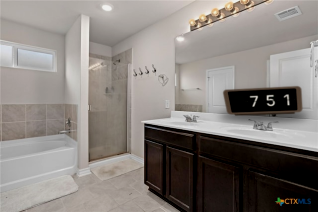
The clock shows {"hour": 7, "minute": 51}
